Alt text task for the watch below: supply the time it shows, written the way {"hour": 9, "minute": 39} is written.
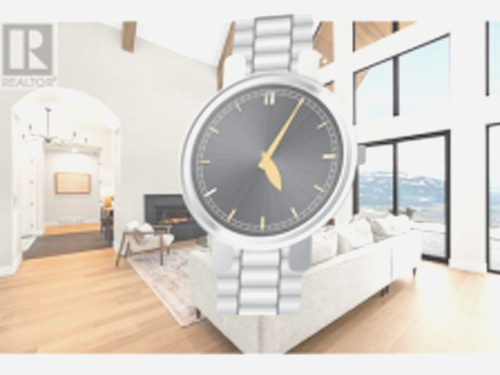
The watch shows {"hour": 5, "minute": 5}
